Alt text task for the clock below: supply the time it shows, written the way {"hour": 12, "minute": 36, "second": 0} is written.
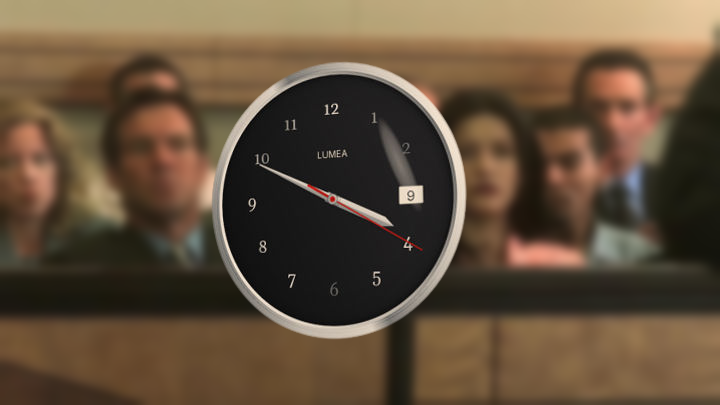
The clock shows {"hour": 3, "minute": 49, "second": 20}
